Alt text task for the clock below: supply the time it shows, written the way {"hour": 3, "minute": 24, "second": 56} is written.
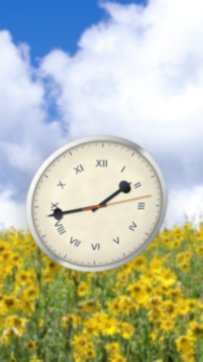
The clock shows {"hour": 1, "minute": 43, "second": 13}
